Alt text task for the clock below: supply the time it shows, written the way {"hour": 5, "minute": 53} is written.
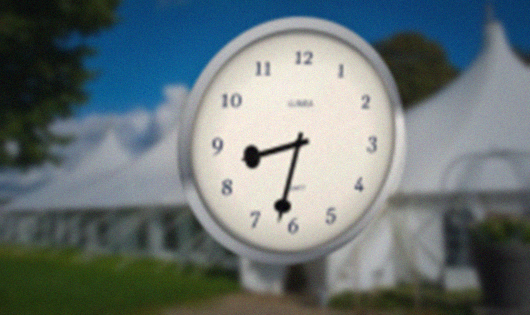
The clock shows {"hour": 8, "minute": 32}
